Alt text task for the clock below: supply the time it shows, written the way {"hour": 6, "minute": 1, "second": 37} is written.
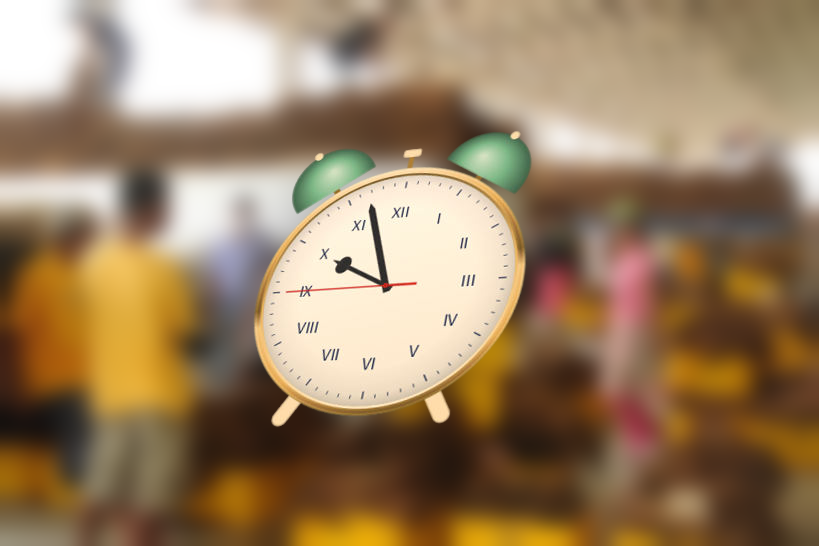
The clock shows {"hour": 9, "minute": 56, "second": 45}
